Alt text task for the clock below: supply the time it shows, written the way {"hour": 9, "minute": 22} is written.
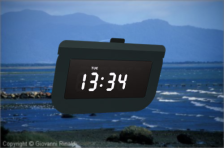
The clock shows {"hour": 13, "minute": 34}
